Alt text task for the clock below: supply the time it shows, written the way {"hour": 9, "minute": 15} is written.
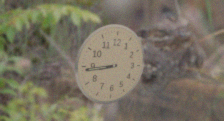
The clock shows {"hour": 8, "minute": 44}
